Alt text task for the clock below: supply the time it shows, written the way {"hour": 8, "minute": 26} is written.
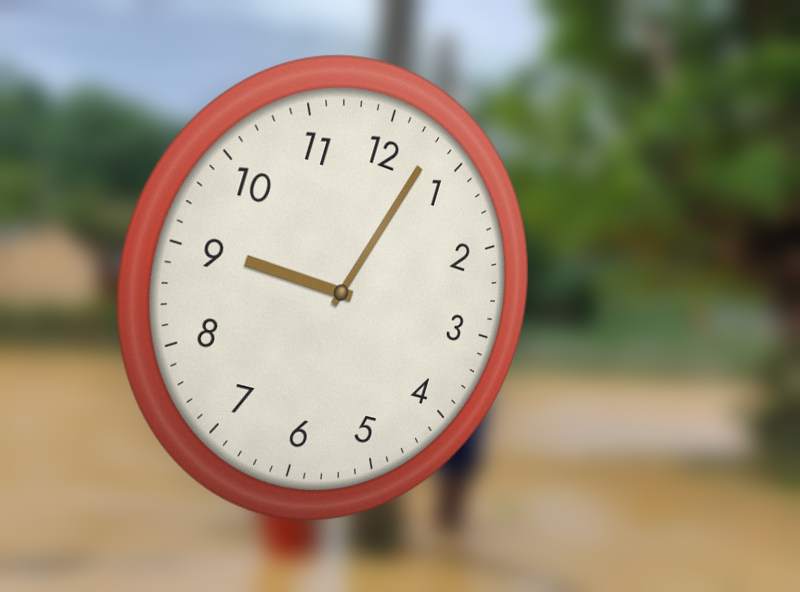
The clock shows {"hour": 9, "minute": 3}
